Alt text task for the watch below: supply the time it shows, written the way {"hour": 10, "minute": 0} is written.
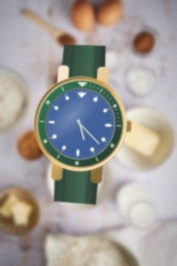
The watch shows {"hour": 5, "minute": 22}
